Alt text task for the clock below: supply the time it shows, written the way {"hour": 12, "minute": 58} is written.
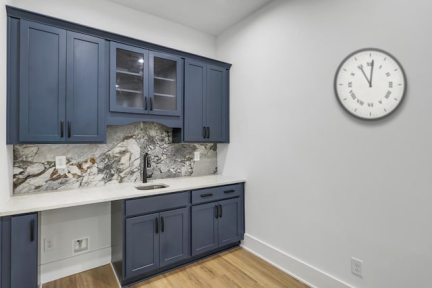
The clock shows {"hour": 11, "minute": 1}
